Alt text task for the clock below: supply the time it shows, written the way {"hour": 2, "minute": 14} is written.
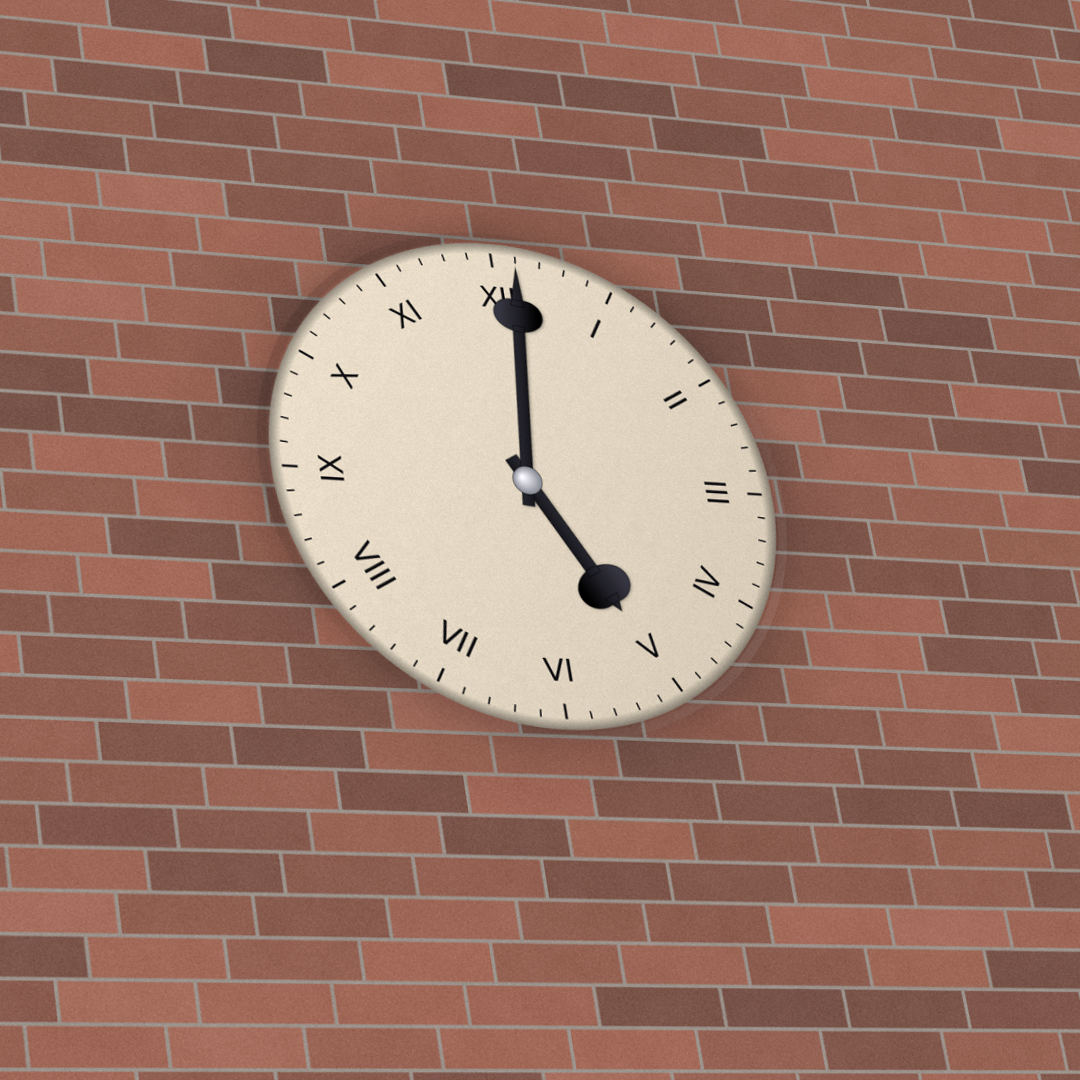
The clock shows {"hour": 5, "minute": 1}
